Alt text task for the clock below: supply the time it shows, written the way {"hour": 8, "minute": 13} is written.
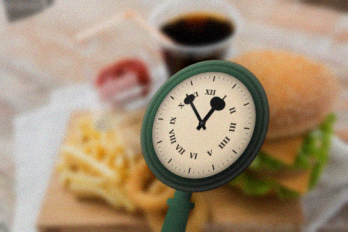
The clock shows {"hour": 12, "minute": 53}
